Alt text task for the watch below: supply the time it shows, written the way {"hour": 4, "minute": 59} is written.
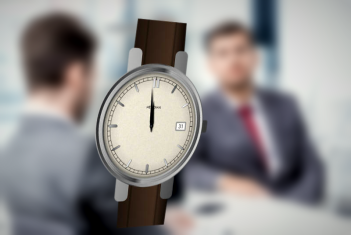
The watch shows {"hour": 11, "minute": 59}
